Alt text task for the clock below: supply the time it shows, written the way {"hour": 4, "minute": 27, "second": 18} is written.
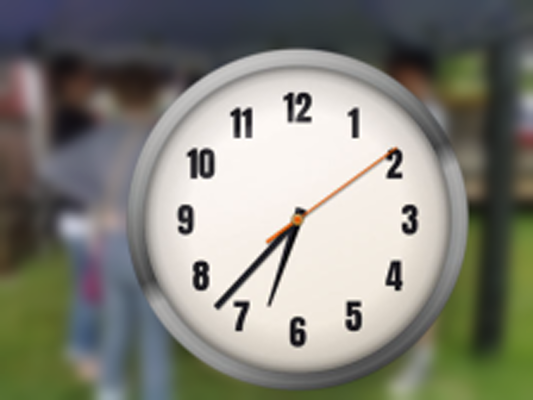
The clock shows {"hour": 6, "minute": 37, "second": 9}
